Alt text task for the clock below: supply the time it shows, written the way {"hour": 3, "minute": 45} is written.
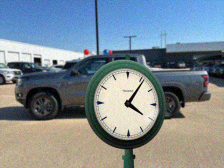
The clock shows {"hour": 4, "minute": 6}
